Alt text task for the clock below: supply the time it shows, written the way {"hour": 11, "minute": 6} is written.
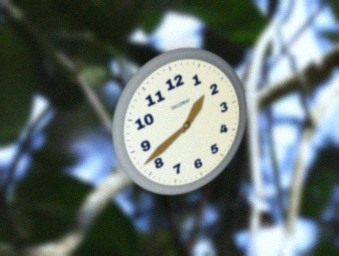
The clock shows {"hour": 1, "minute": 42}
